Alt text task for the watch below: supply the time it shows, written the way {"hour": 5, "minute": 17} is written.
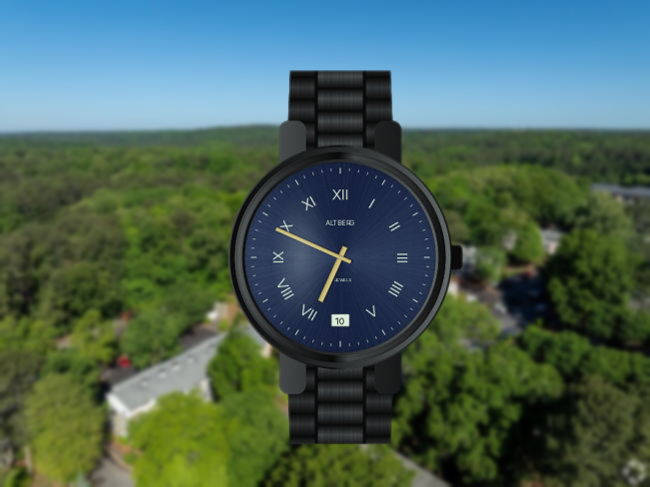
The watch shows {"hour": 6, "minute": 49}
